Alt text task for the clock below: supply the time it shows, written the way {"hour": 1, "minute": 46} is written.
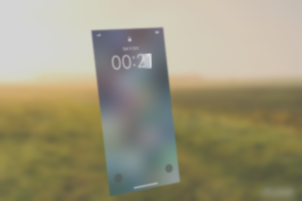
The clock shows {"hour": 0, "minute": 21}
